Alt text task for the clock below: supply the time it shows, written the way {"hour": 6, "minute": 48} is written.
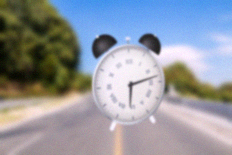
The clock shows {"hour": 6, "minute": 13}
